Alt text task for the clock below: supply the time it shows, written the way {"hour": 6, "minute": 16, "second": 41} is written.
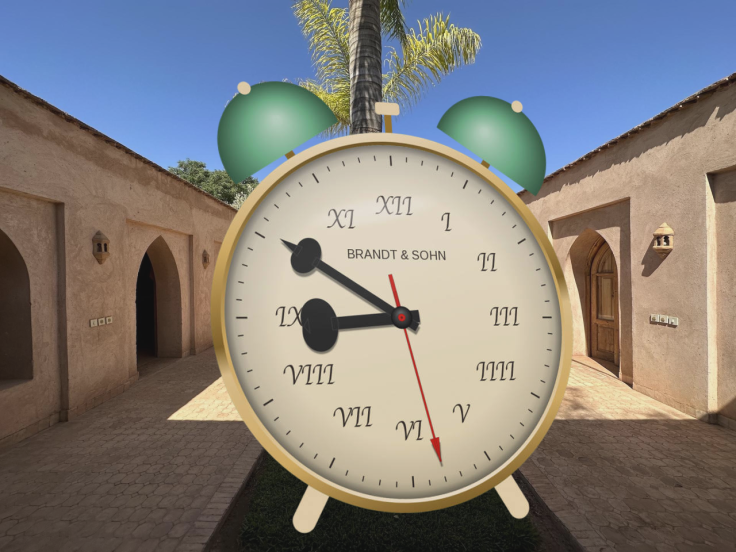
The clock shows {"hour": 8, "minute": 50, "second": 28}
